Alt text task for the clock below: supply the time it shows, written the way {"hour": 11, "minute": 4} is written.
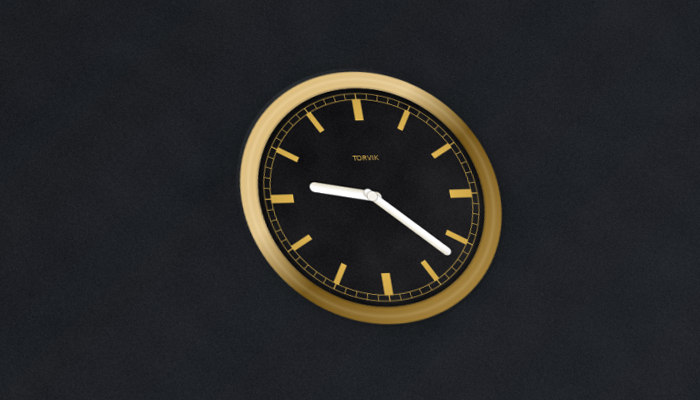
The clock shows {"hour": 9, "minute": 22}
